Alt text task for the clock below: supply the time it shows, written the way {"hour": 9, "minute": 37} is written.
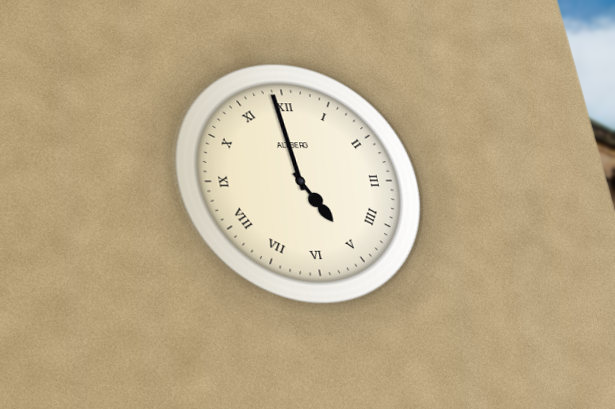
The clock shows {"hour": 4, "minute": 59}
